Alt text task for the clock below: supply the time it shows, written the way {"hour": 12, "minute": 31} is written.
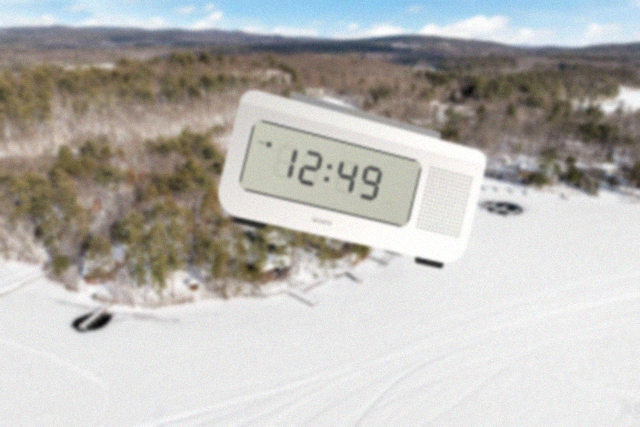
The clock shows {"hour": 12, "minute": 49}
